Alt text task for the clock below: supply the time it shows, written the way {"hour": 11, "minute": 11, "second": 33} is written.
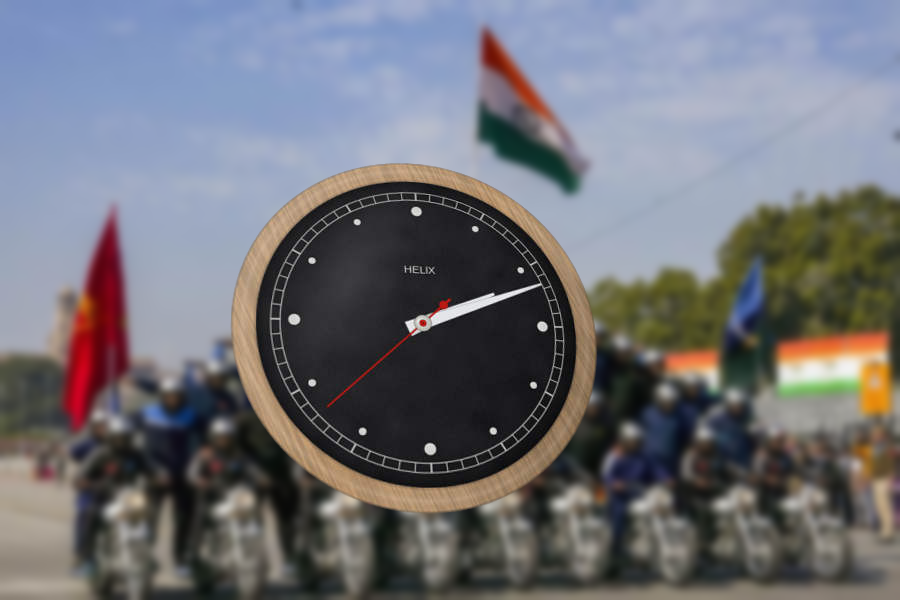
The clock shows {"hour": 2, "minute": 11, "second": 38}
